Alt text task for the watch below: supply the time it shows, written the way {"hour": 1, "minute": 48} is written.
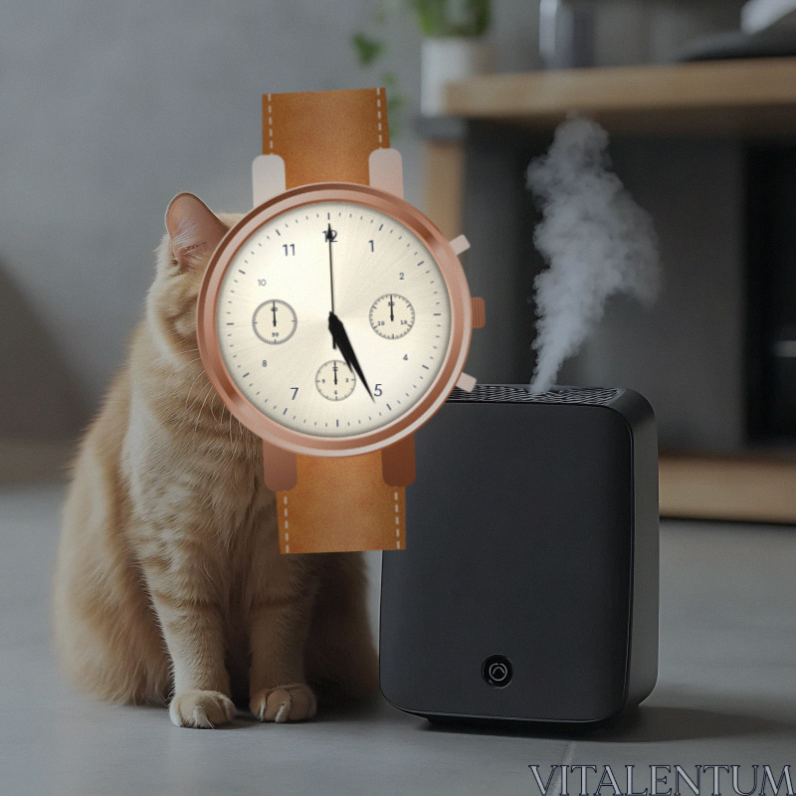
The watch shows {"hour": 5, "minute": 26}
